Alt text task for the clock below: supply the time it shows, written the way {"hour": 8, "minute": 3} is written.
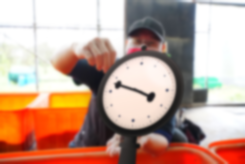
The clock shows {"hour": 3, "minute": 48}
